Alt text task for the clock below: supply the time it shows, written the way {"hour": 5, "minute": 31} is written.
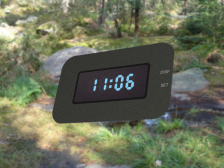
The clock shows {"hour": 11, "minute": 6}
